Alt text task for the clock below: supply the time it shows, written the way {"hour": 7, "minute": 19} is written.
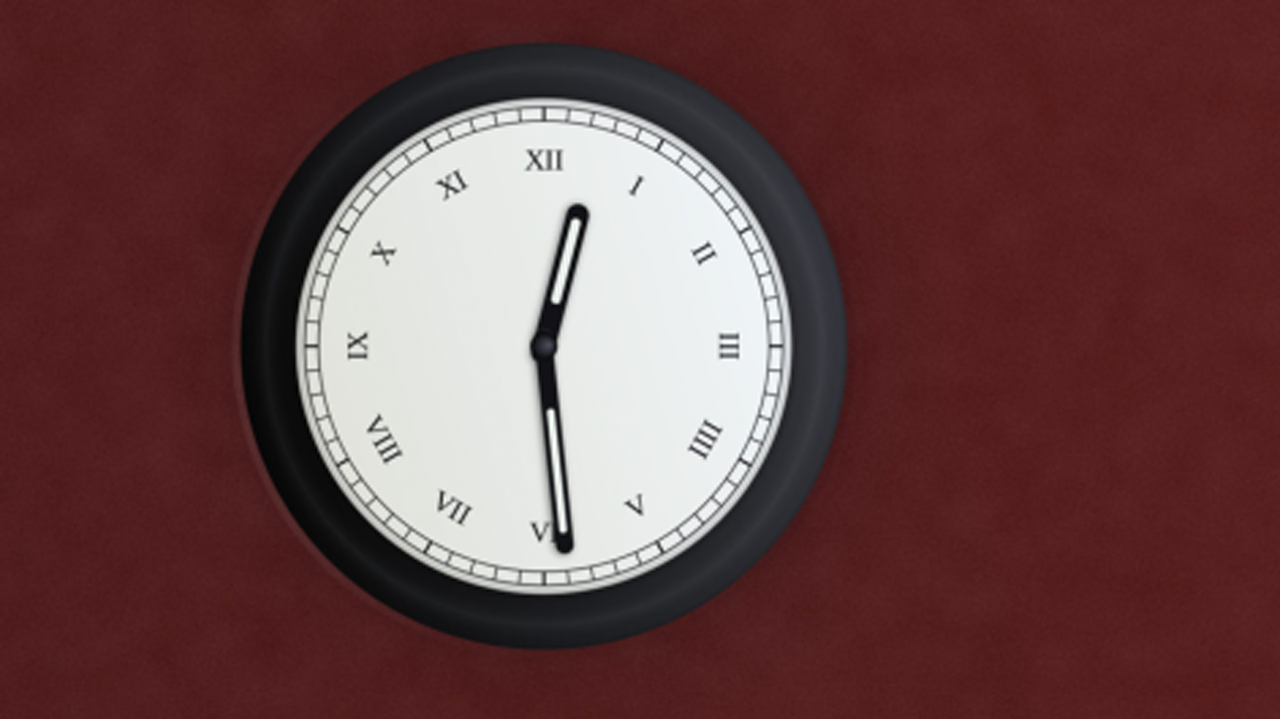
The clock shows {"hour": 12, "minute": 29}
